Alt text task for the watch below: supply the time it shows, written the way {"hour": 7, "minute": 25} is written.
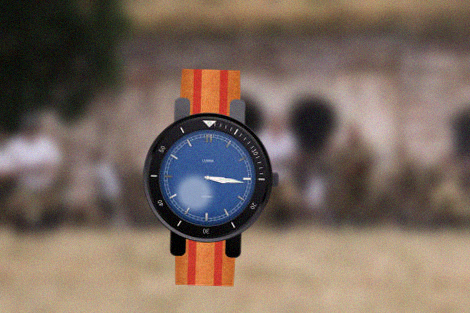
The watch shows {"hour": 3, "minute": 16}
